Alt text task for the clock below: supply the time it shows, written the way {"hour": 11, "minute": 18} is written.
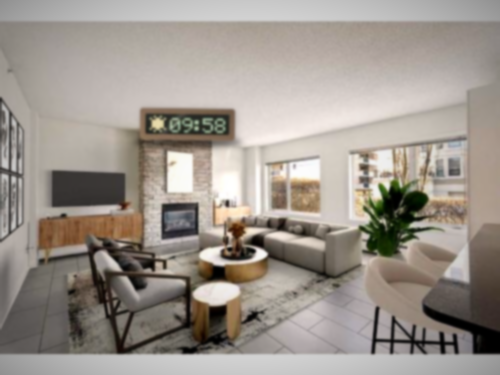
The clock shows {"hour": 9, "minute": 58}
